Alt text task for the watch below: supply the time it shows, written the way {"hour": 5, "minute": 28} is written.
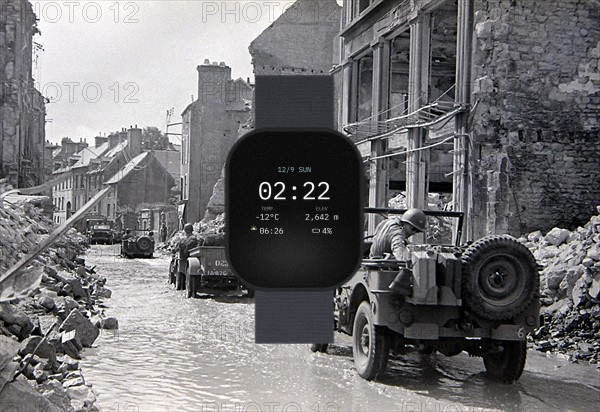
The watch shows {"hour": 2, "minute": 22}
